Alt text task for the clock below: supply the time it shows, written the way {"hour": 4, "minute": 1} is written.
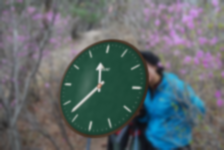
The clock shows {"hour": 11, "minute": 37}
